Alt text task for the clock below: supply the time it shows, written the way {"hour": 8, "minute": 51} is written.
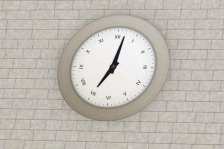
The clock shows {"hour": 7, "minute": 2}
